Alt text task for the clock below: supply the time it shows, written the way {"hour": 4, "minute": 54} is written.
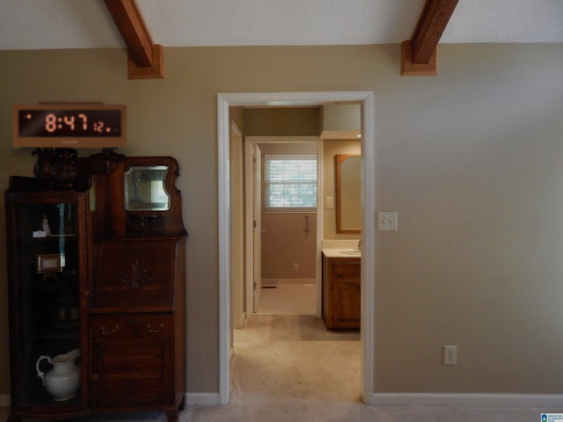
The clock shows {"hour": 8, "minute": 47}
